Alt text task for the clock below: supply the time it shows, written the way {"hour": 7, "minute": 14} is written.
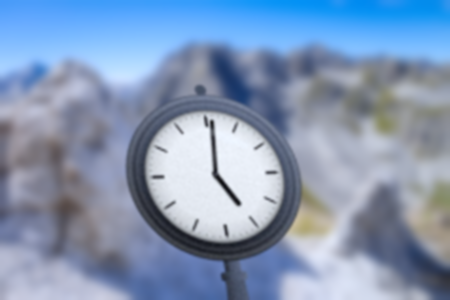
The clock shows {"hour": 5, "minute": 1}
